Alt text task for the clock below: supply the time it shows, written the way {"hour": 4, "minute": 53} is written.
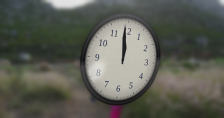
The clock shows {"hour": 11, "minute": 59}
